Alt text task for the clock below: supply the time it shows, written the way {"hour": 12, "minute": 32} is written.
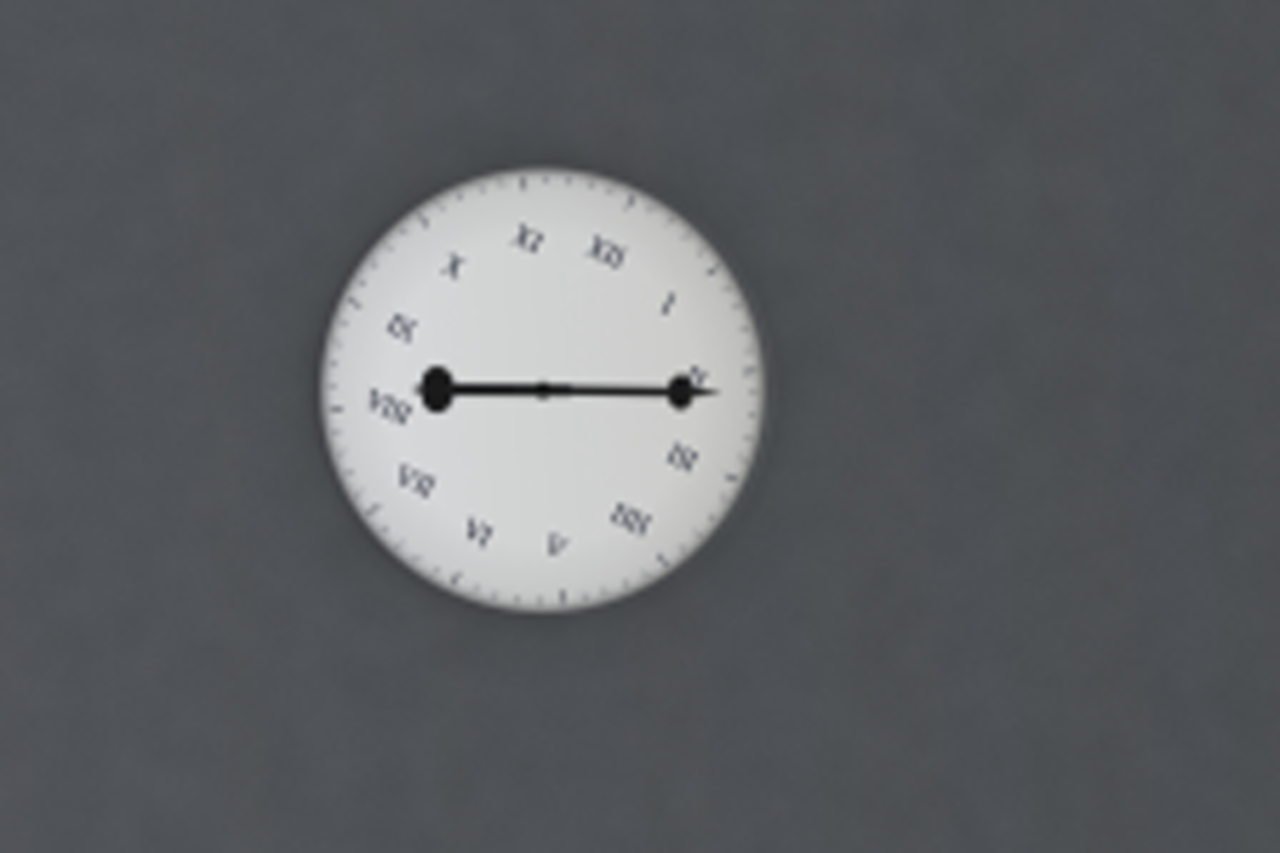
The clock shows {"hour": 8, "minute": 11}
